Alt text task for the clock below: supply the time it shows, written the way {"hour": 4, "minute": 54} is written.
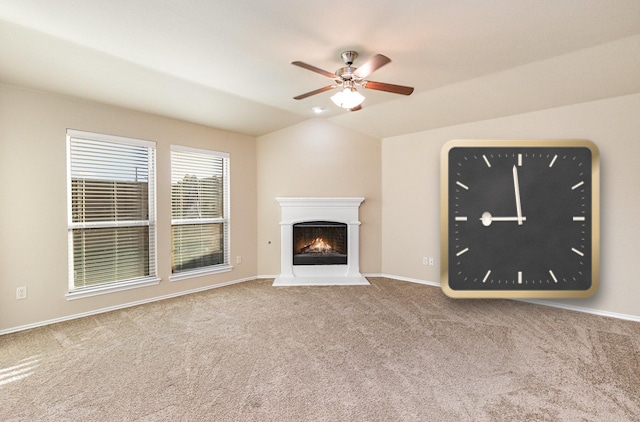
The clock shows {"hour": 8, "minute": 59}
